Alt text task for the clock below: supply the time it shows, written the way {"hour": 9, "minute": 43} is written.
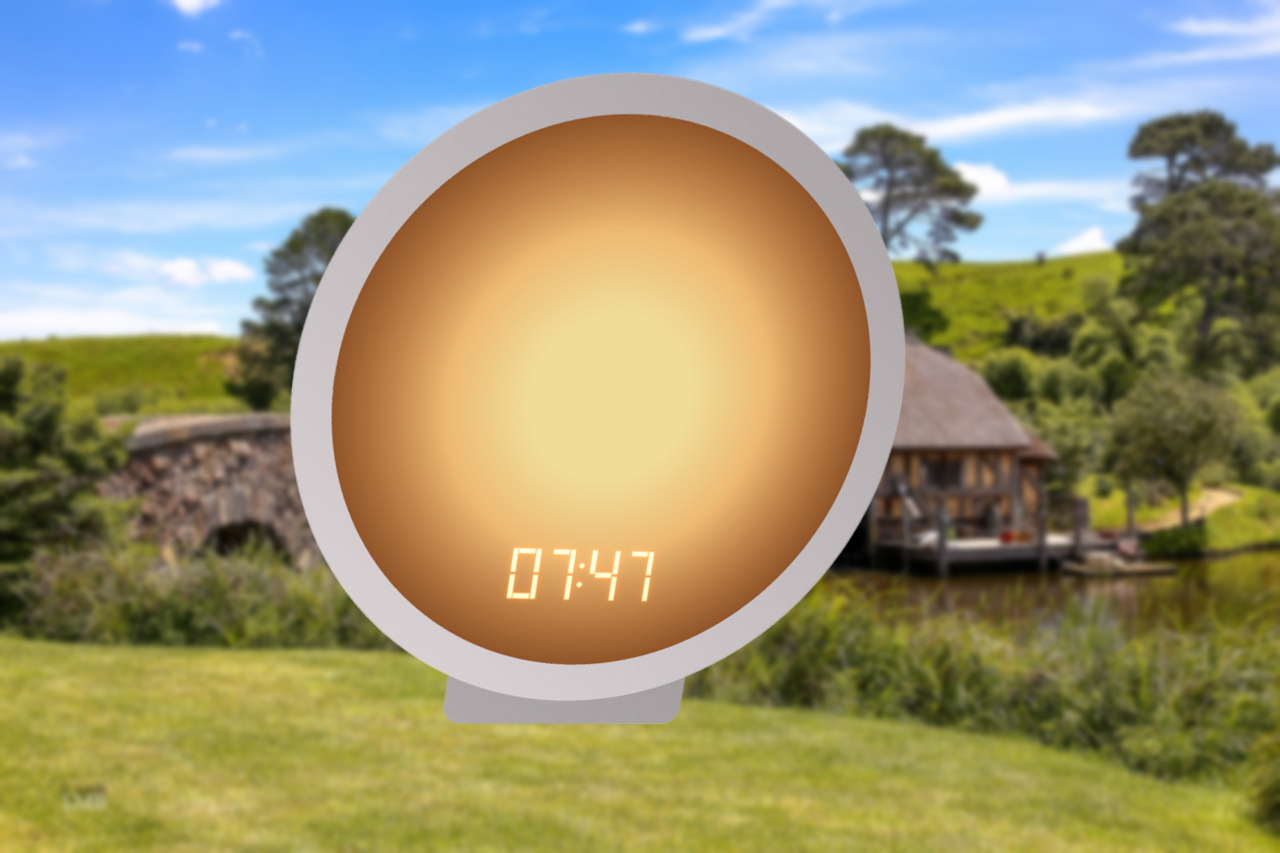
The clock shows {"hour": 7, "minute": 47}
